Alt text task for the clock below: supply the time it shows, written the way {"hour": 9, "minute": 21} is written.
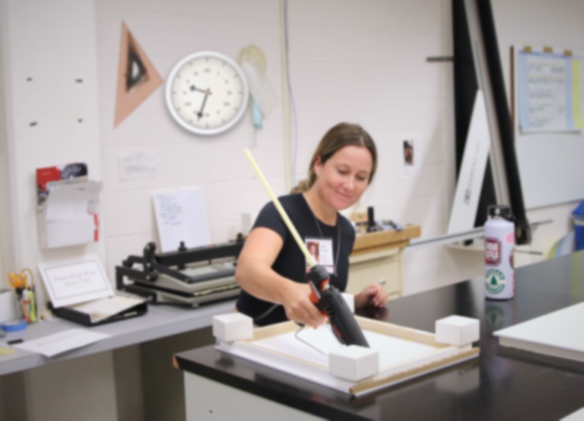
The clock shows {"hour": 9, "minute": 33}
